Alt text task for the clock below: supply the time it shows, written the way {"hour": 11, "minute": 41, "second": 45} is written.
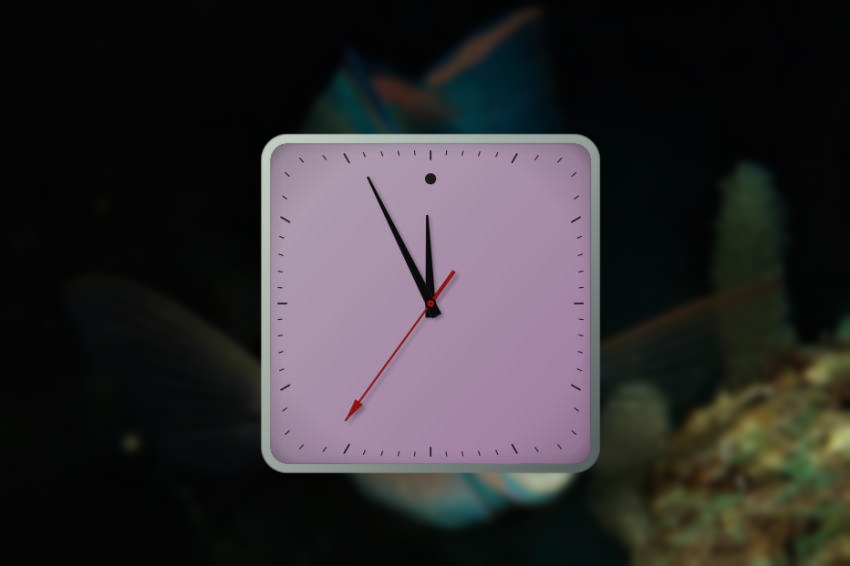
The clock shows {"hour": 11, "minute": 55, "second": 36}
